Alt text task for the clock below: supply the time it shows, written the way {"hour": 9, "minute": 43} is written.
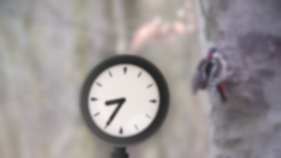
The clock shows {"hour": 8, "minute": 35}
